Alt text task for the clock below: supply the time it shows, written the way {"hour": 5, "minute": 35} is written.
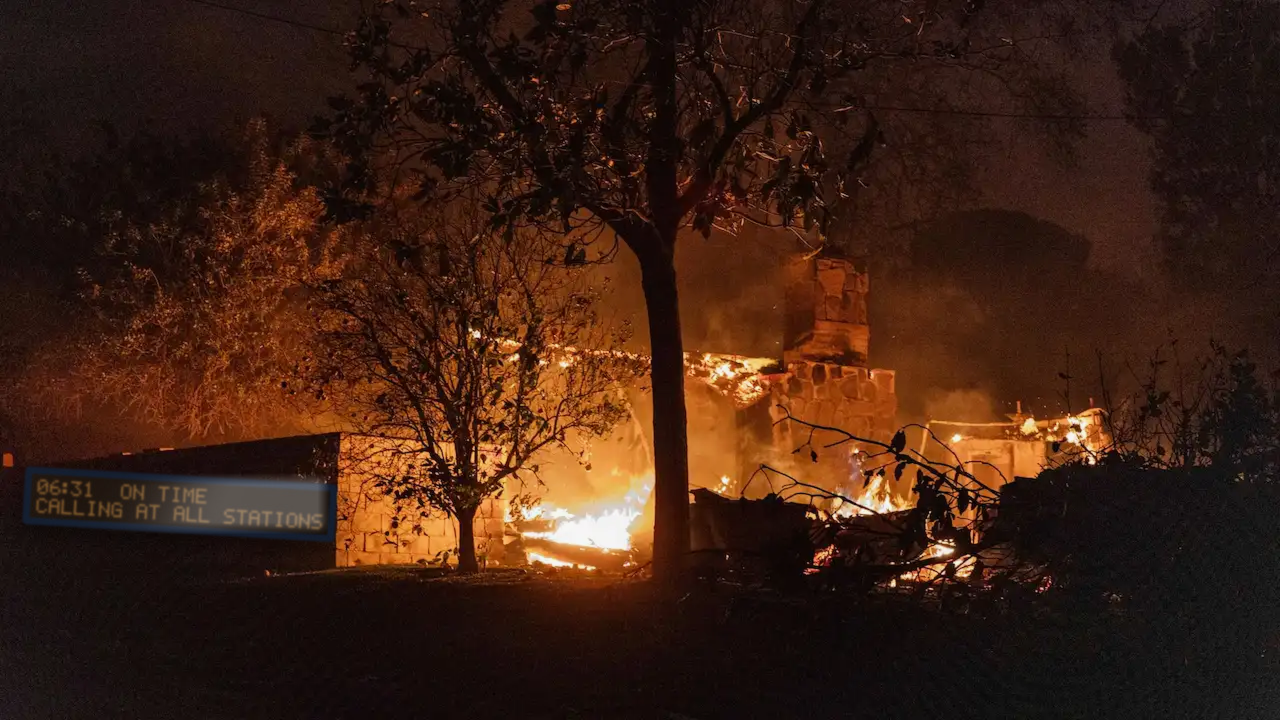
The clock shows {"hour": 6, "minute": 31}
